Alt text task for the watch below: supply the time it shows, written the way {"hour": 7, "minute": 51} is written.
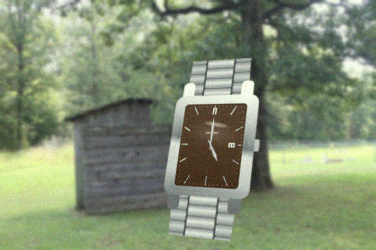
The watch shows {"hour": 5, "minute": 0}
